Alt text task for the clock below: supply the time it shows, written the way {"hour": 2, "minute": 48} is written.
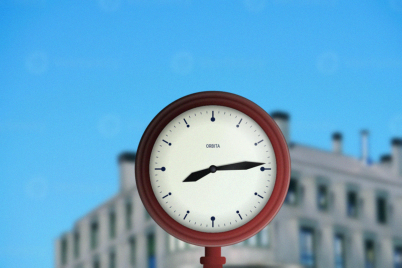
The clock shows {"hour": 8, "minute": 14}
